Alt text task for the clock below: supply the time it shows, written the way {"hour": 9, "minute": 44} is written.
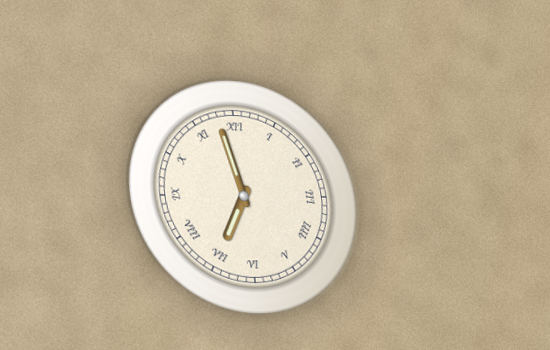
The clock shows {"hour": 6, "minute": 58}
